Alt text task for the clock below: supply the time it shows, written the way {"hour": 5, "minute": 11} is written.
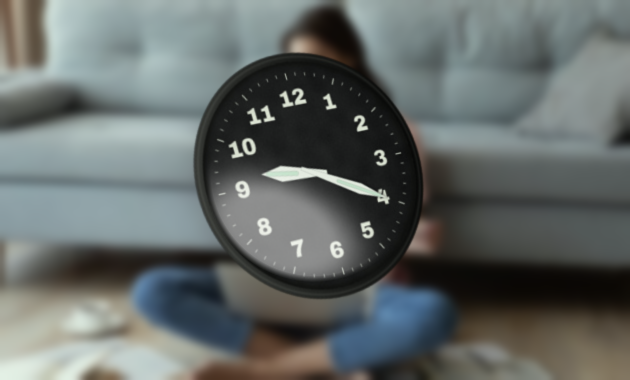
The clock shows {"hour": 9, "minute": 20}
